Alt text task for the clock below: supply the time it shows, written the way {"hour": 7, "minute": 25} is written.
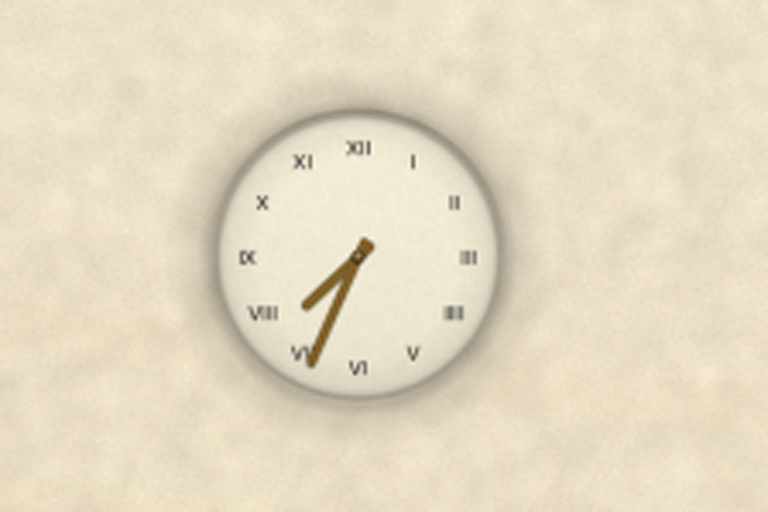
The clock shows {"hour": 7, "minute": 34}
